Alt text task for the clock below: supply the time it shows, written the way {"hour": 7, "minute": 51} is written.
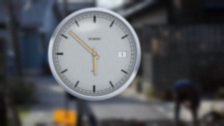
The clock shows {"hour": 5, "minute": 52}
